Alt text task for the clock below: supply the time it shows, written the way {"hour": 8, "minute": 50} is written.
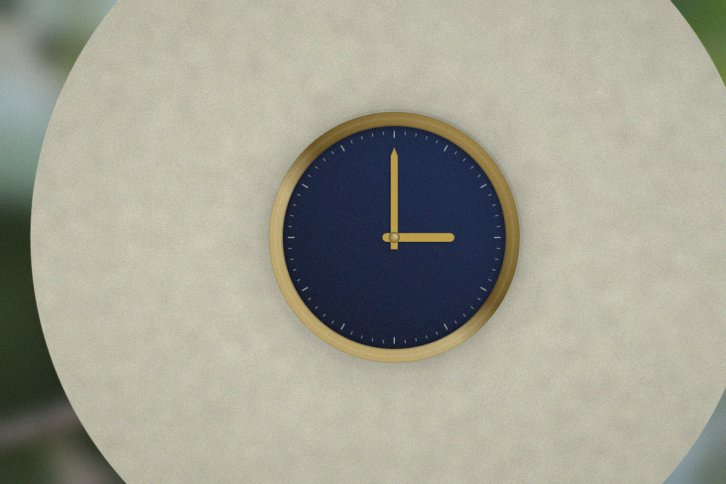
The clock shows {"hour": 3, "minute": 0}
